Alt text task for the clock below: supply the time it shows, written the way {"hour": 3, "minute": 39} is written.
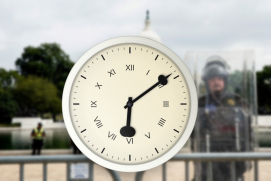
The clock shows {"hour": 6, "minute": 9}
